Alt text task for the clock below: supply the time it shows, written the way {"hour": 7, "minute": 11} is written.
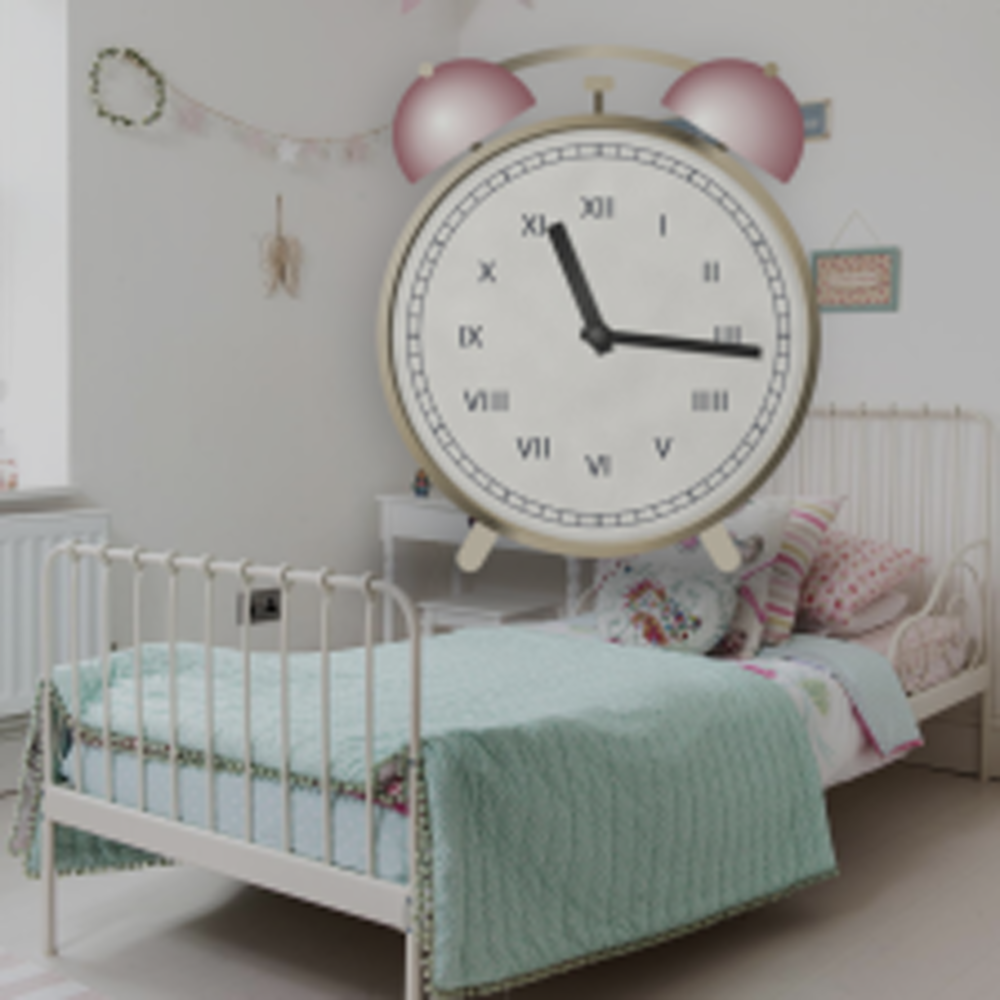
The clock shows {"hour": 11, "minute": 16}
